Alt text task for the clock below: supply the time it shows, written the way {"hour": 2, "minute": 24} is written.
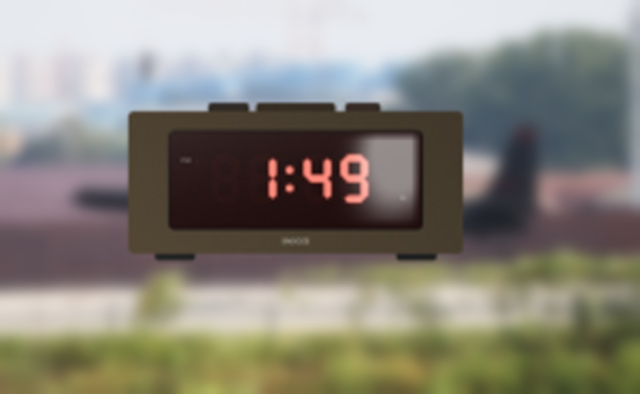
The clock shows {"hour": 1, "minute": 49}
